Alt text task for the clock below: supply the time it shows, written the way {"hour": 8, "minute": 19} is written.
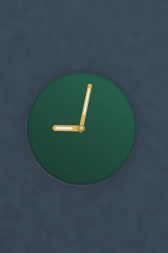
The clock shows {"hour": 9, "minute": 2}
